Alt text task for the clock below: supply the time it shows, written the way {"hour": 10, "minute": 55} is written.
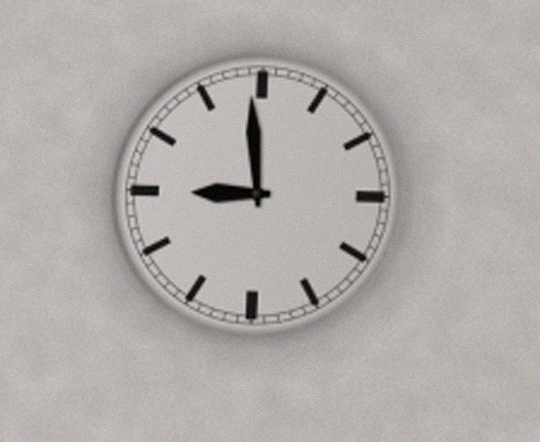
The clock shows {"hour": 8, "minute": 59}
